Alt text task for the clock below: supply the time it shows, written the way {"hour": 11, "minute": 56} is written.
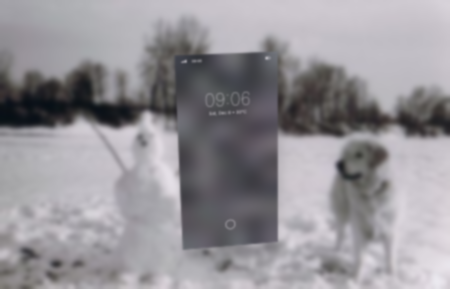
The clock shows {"hour": 9, "minute": 6}
